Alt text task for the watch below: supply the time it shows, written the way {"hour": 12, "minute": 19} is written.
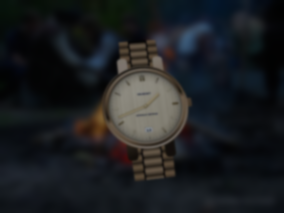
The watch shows {"hour": 1, "minute": 42}
